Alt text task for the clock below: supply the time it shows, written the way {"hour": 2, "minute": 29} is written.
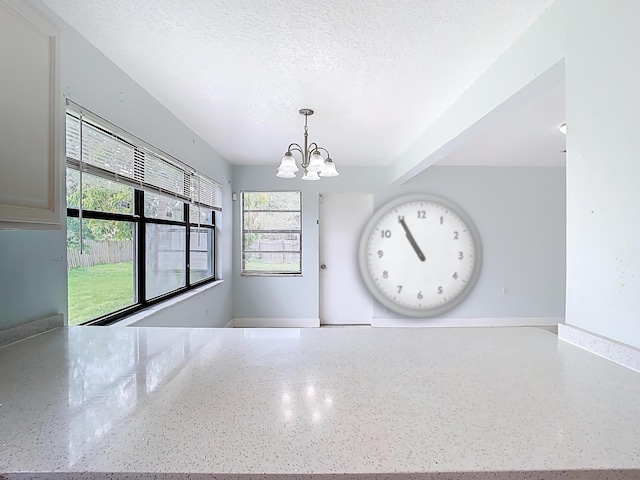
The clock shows {"hour": 10, "minute": 55}
